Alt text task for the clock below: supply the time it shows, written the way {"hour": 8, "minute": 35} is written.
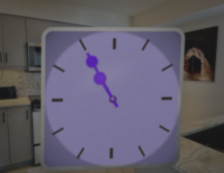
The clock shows {"hour": 10, "minute": 55}
